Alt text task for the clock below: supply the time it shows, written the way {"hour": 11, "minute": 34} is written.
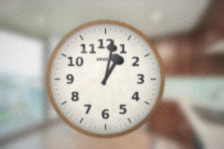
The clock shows {"hour": 1, "minute": 2}
